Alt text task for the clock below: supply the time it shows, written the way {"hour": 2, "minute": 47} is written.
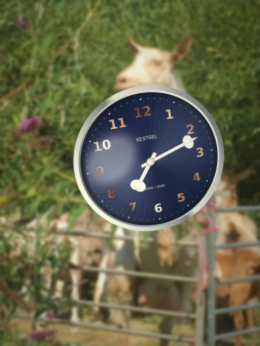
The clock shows {"hour": 7, "minute": 12}
